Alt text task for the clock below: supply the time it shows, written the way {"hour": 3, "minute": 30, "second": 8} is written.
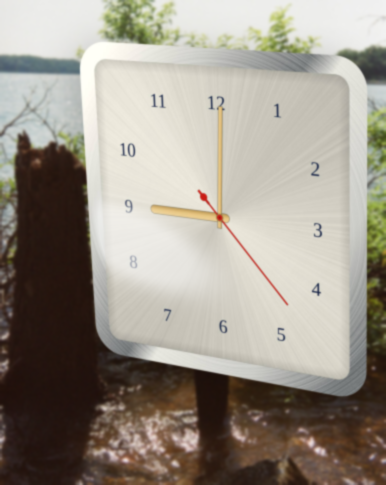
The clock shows {"hour": 9, "minute": 0, "second": 23}
